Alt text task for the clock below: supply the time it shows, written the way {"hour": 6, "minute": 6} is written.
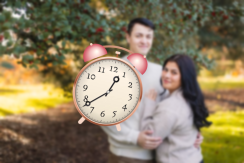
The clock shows {"hour": 12, "minute": 38}
